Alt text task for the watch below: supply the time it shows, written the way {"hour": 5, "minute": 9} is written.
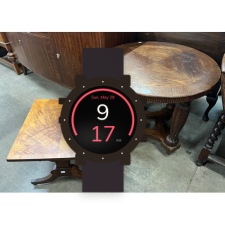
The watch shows {"hour": 9, "minute": 17}
